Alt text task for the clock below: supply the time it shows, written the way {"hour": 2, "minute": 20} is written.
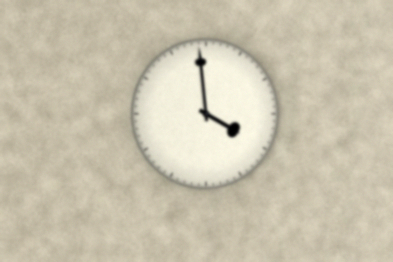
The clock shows {"hour": 3, "minute": 59}
